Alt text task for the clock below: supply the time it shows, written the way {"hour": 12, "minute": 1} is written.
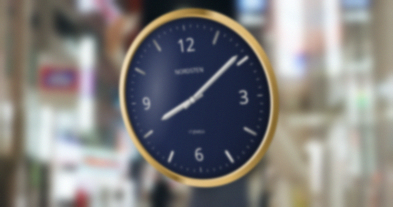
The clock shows {"hour": 8, "minute": 9}
